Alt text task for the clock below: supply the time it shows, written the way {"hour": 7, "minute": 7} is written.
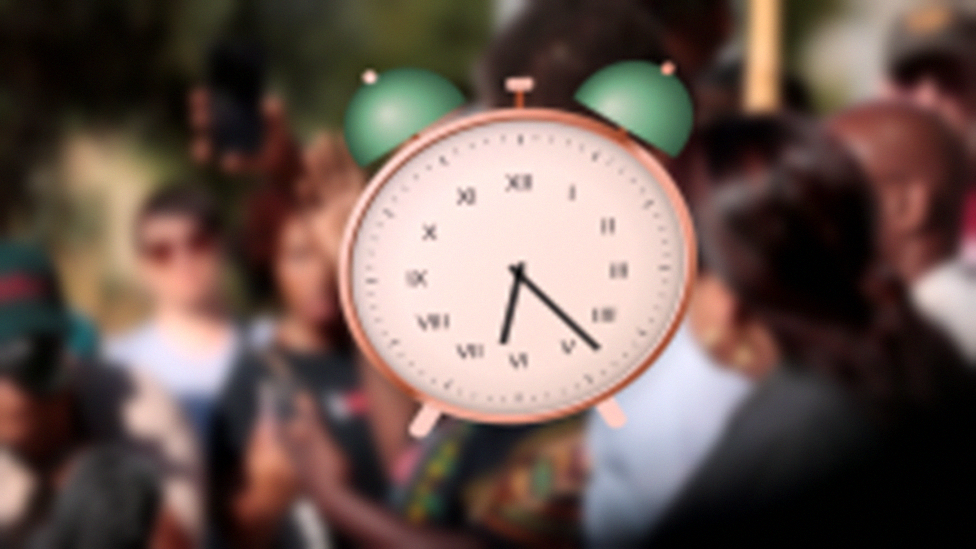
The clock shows {"hour": 6, "minute": 23}
